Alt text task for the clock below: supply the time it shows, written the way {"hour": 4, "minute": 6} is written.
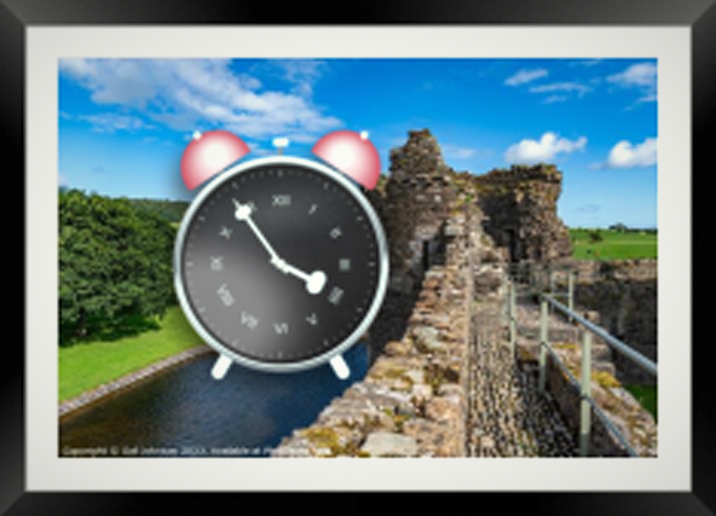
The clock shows {"hour": 3, "minute": 54}
